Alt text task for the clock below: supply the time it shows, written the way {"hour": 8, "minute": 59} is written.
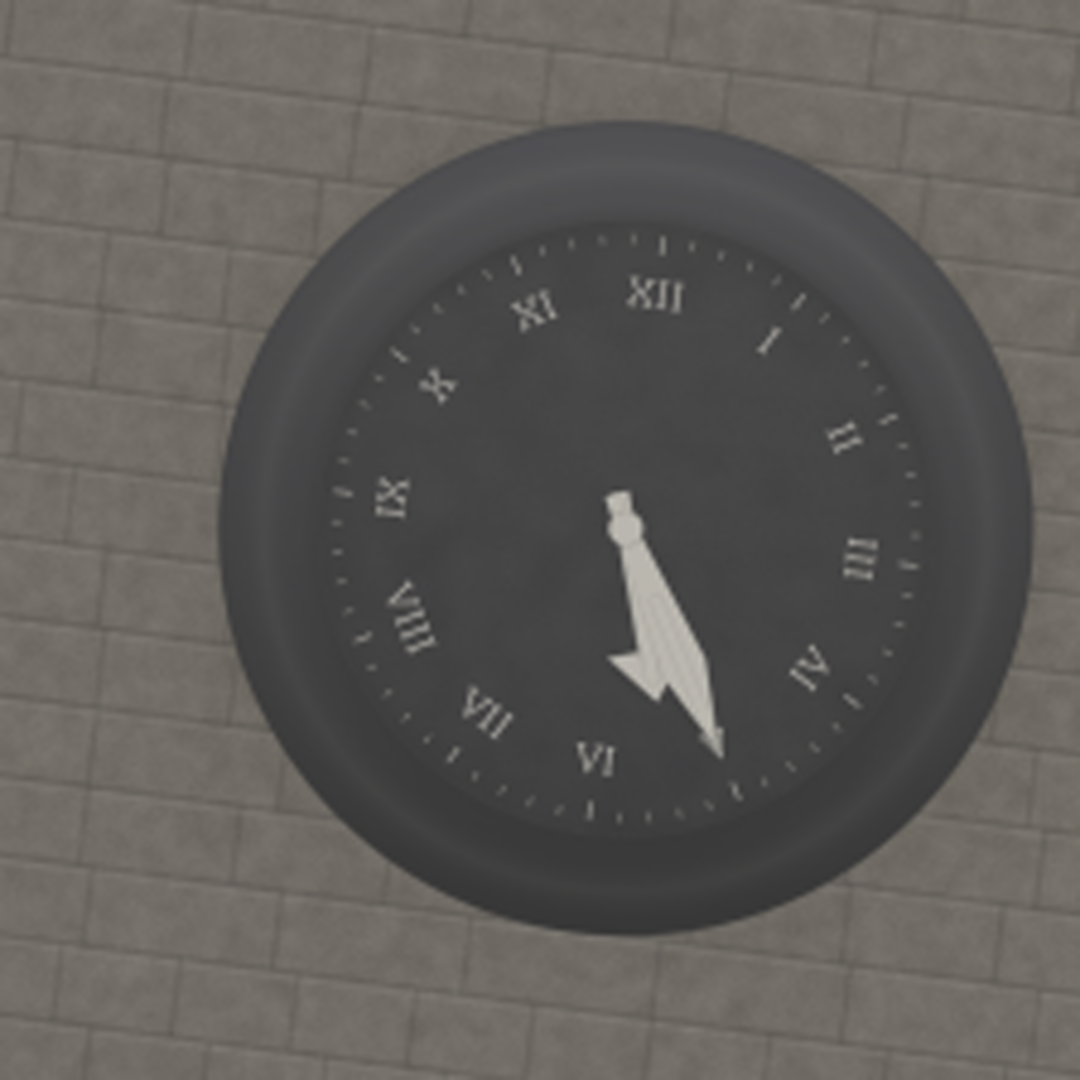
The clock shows {"hour": 5, "minute": 25}
